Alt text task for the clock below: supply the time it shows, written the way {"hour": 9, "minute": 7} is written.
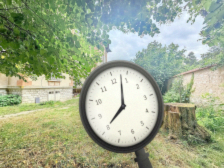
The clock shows {"hour": 8, "minute": 3}
